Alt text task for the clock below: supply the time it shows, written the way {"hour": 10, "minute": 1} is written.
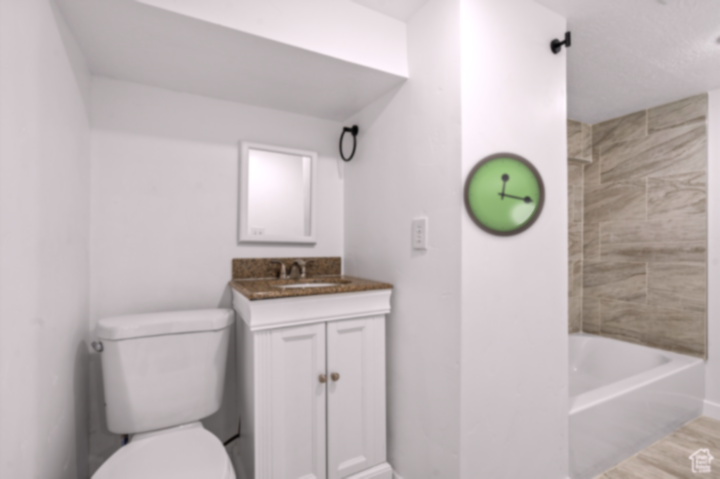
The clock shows {"hour": 12, "minute": 17}
